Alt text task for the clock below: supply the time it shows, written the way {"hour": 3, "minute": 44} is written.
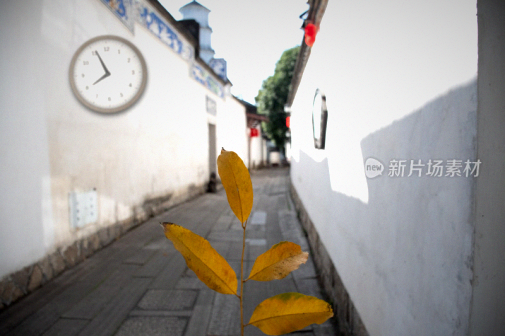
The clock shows {"hour": 7, "minute": 56}
